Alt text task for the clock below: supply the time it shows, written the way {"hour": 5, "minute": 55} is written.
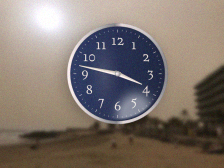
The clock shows {"hour": 3, "minute": 47}
